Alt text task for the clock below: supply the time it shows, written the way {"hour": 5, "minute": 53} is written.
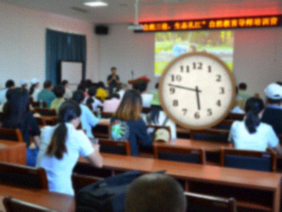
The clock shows {"hour": 5, "minute": 47}
